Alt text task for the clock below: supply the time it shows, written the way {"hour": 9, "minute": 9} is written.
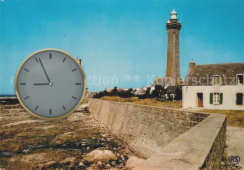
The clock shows {"hour": 8, "minute": 56}
